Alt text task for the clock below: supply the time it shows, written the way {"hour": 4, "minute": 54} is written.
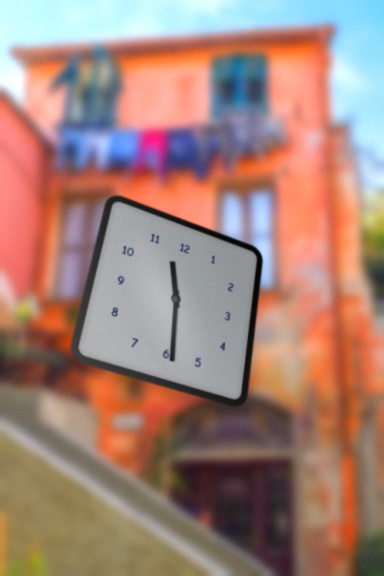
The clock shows {"hour": 11, "minute": 29}
